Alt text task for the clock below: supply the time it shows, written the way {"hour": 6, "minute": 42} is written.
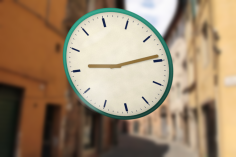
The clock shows {"hour": 9, "minute": 14}
